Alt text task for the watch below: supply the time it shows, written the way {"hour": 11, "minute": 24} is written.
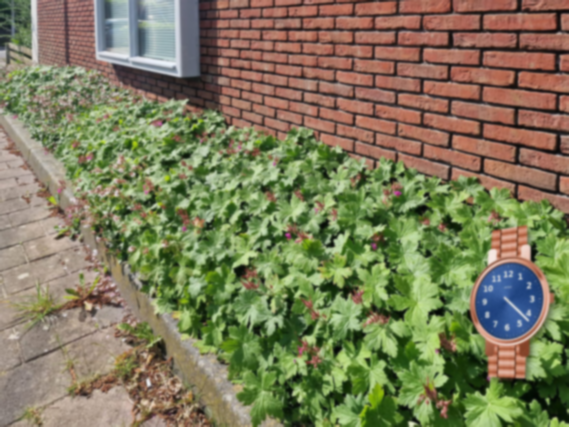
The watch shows {"hour": 4, "minute": 22}
